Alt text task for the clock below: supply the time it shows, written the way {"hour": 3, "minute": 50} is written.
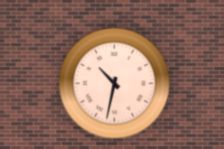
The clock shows {"hour": 10, "minute": 32}
